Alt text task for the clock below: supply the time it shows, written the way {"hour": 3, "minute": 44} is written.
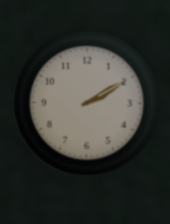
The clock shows {"hour": 2, "minute": 10}
